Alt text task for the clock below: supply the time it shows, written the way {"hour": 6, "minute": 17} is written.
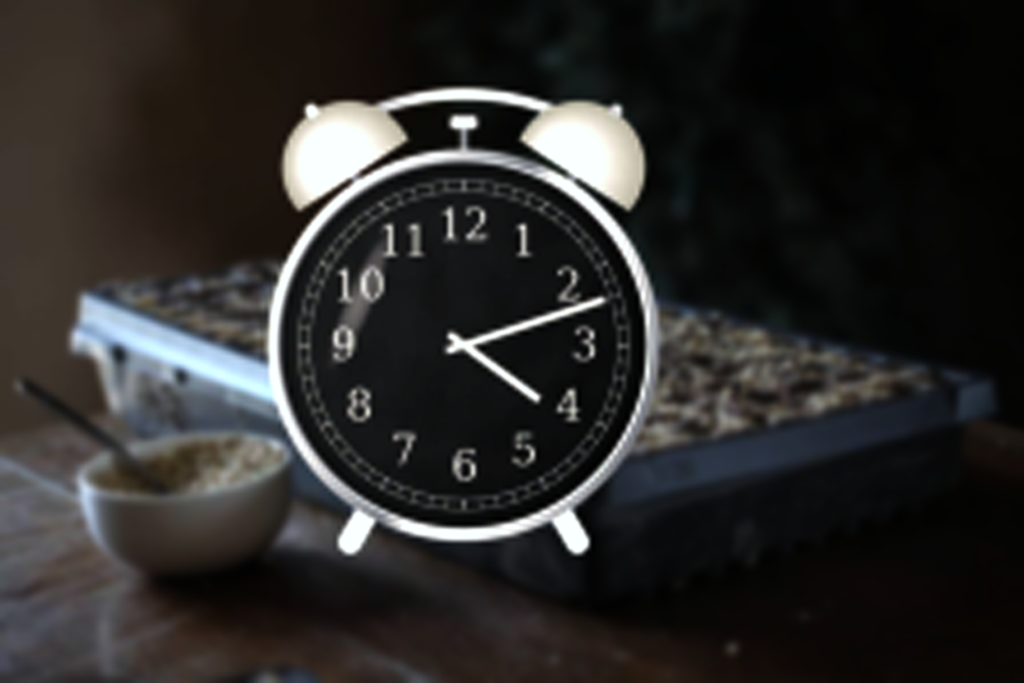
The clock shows {"hour": 4, "minute": 12}
